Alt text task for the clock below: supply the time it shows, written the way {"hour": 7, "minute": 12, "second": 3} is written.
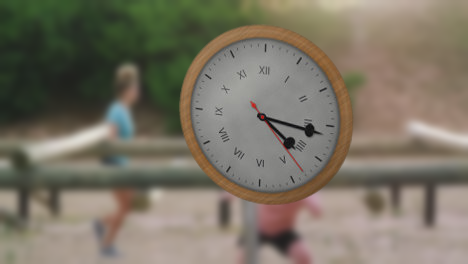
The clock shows {"hour": 4, "minute": 16, "second": 23}
